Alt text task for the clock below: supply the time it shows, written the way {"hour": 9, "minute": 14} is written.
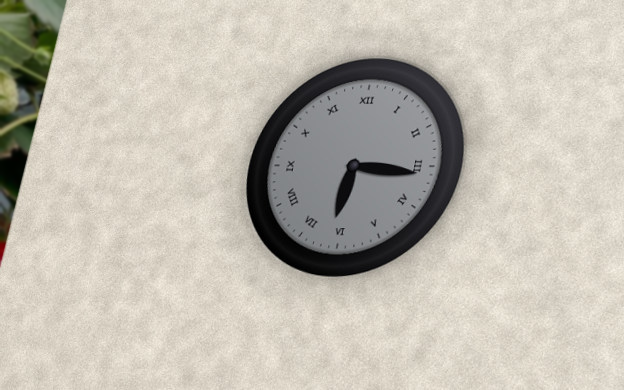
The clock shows {"hour": 6, "minute": 16}
